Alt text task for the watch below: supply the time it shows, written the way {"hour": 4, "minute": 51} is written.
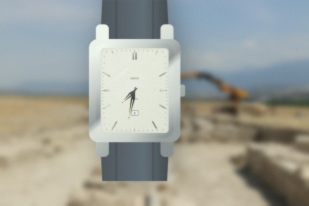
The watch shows {"hour": 7, "minute": 32}
